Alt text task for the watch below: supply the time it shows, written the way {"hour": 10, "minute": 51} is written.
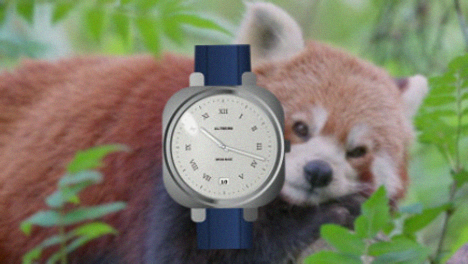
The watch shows {"hour": 10, "minute": 18}
